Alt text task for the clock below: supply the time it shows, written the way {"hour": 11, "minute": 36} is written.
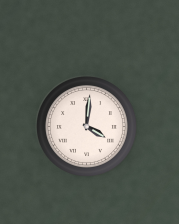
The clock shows {"hour": 4, "minute": 1}
